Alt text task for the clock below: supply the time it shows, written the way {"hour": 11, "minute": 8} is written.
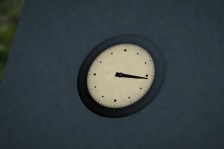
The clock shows {"hour": 3, "minute": 16}
